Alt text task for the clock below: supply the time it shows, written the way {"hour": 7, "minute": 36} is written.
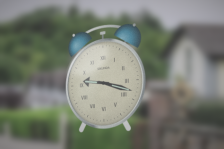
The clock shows {"hour": 9, "minute": 18}
